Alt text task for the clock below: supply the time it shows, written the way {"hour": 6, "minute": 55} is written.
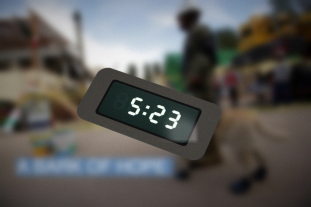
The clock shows {"hour": 5, "minute": 23}
